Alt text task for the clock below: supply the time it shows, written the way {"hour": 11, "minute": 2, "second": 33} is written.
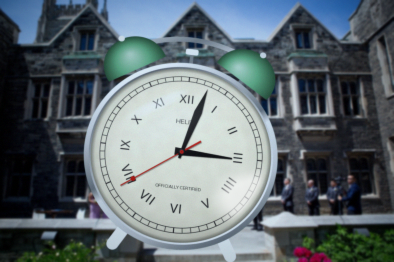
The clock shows {"hour": 3, "minute": 2, "second": 39}
